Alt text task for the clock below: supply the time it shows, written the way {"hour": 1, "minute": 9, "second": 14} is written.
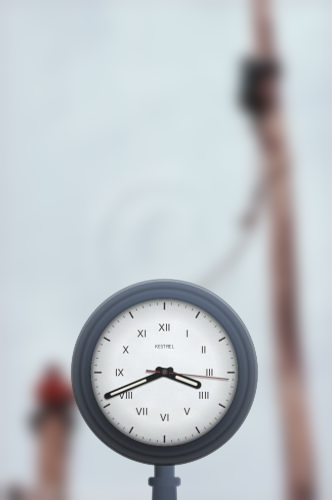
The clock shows {"hour": 3, "minute": 41, "second": 16}
